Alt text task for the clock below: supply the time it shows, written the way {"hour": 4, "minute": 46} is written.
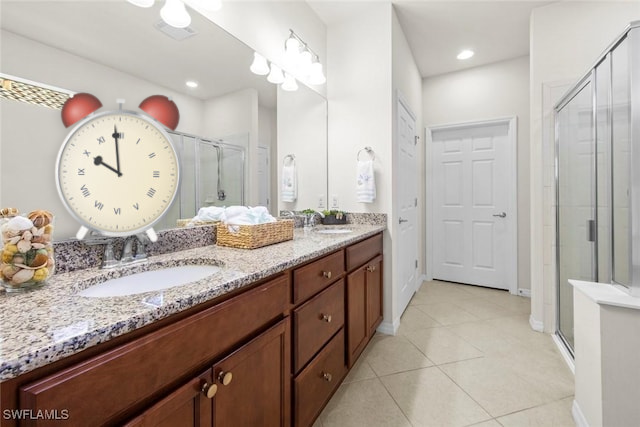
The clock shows {"hour": 9, "minute": 59}
